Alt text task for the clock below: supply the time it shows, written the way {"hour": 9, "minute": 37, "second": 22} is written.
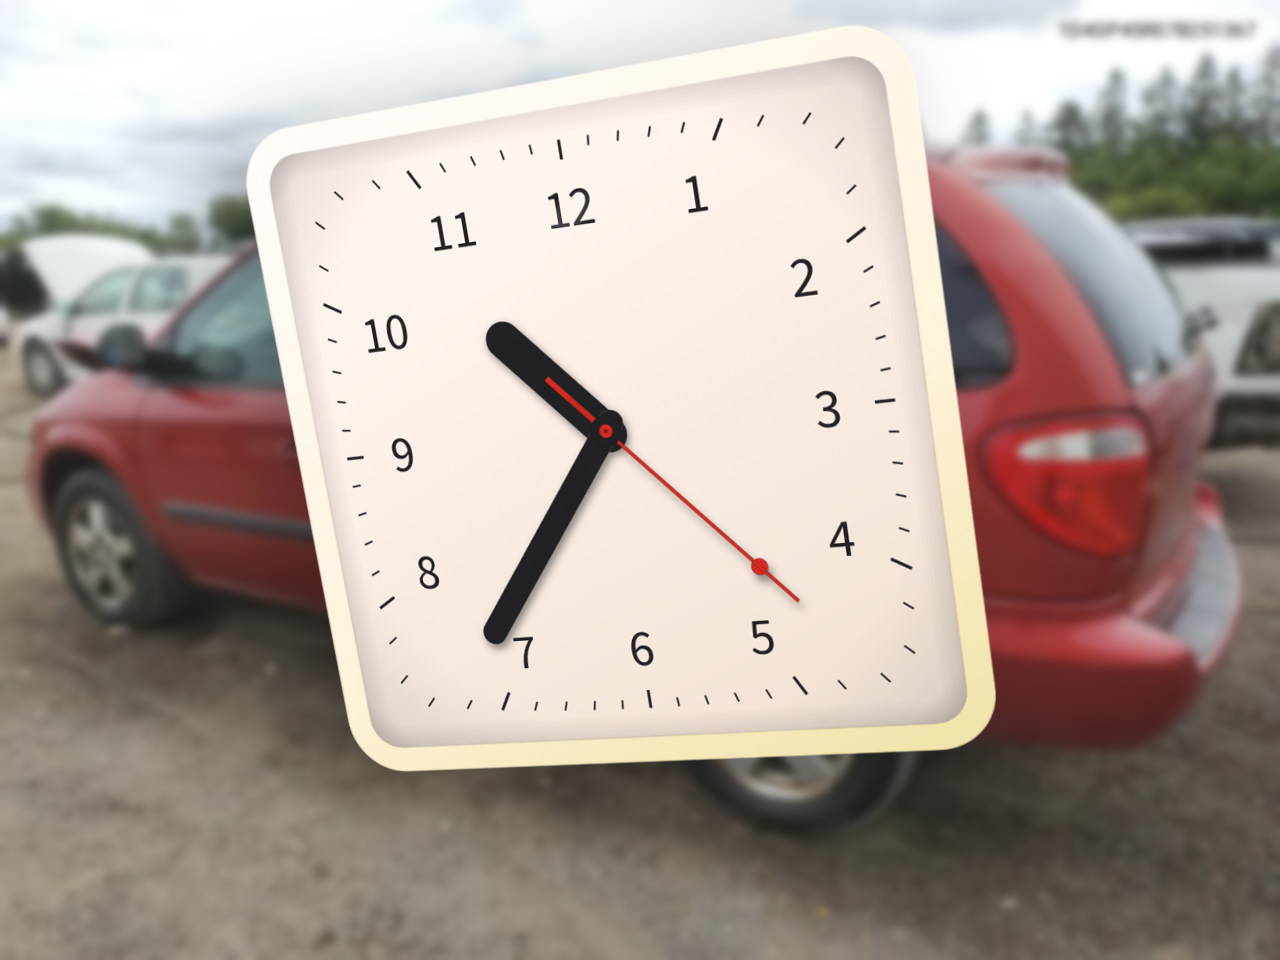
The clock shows {"hour": 10, "minute": 36, "second": 23}
